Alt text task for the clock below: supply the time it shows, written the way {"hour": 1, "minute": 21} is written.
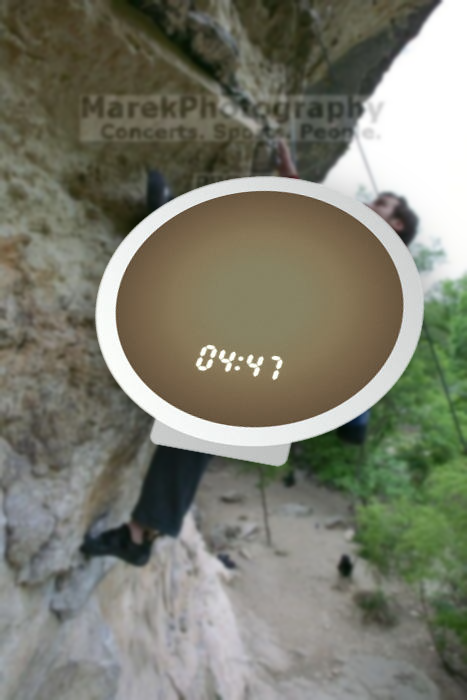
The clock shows {"hour": 4, "minute": 47}
